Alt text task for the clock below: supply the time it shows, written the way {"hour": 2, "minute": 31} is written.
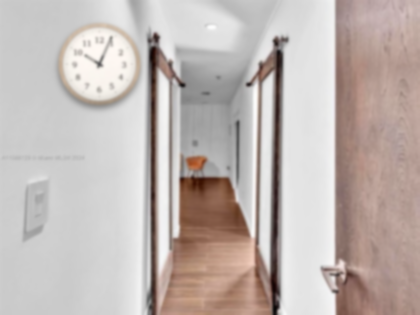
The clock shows {"hour": 10, "minute": 4}
